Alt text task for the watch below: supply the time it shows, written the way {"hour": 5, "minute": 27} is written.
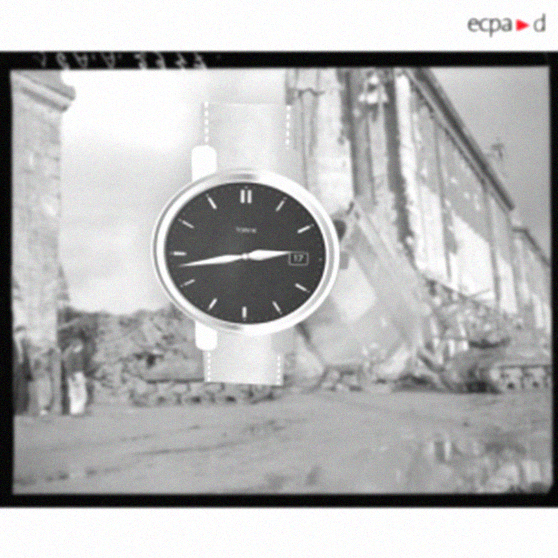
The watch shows {"hour": 2, "minute": 43}
